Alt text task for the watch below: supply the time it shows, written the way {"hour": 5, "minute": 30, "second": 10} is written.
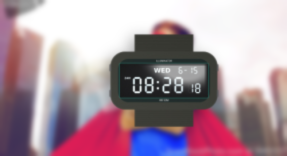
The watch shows {"hour": 8, "minute": 28, "second": 18}
